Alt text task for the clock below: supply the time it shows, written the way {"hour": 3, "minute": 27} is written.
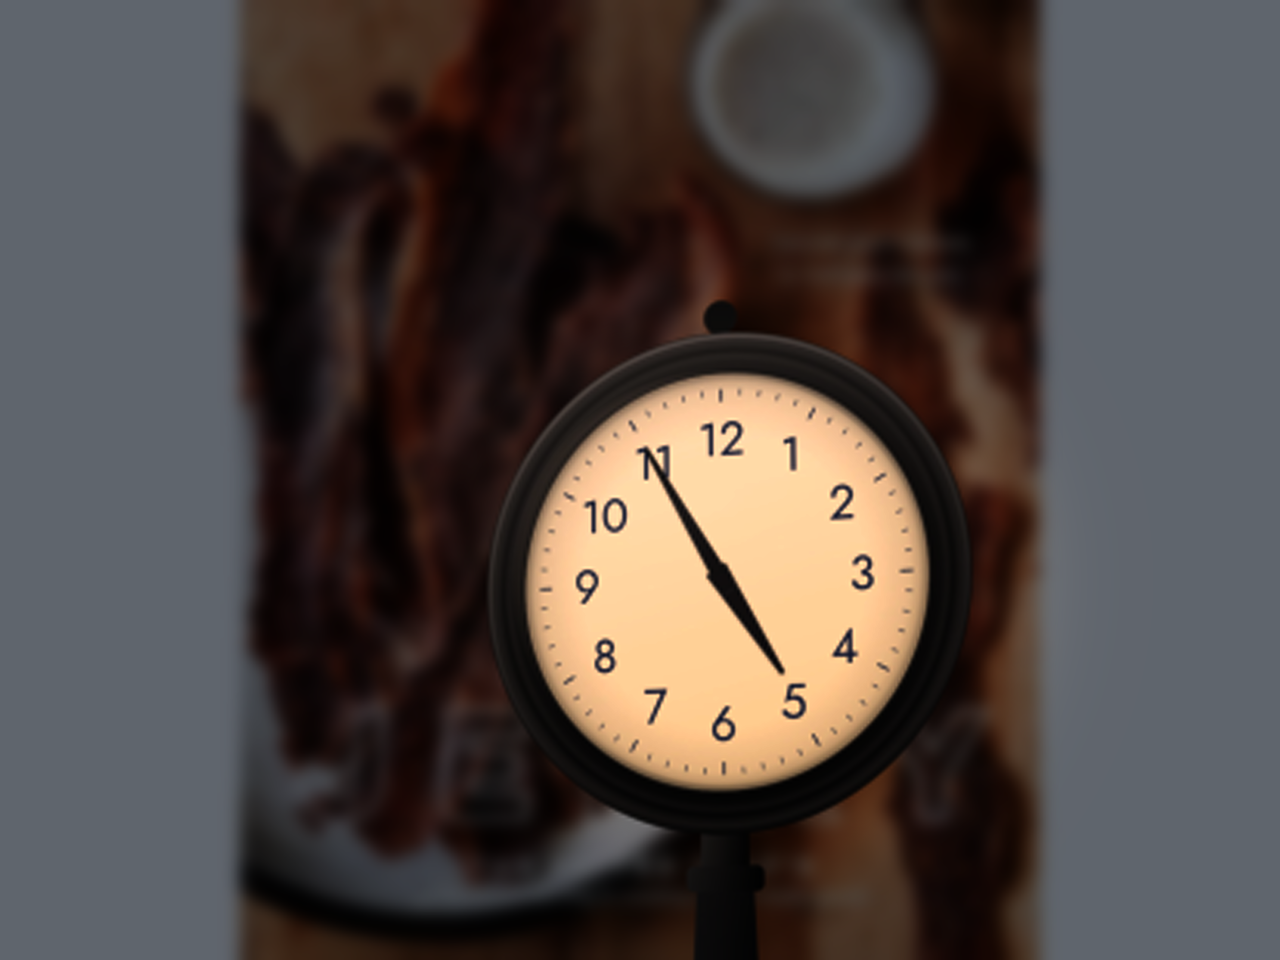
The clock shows {"hour": 4, "minute": 55}
